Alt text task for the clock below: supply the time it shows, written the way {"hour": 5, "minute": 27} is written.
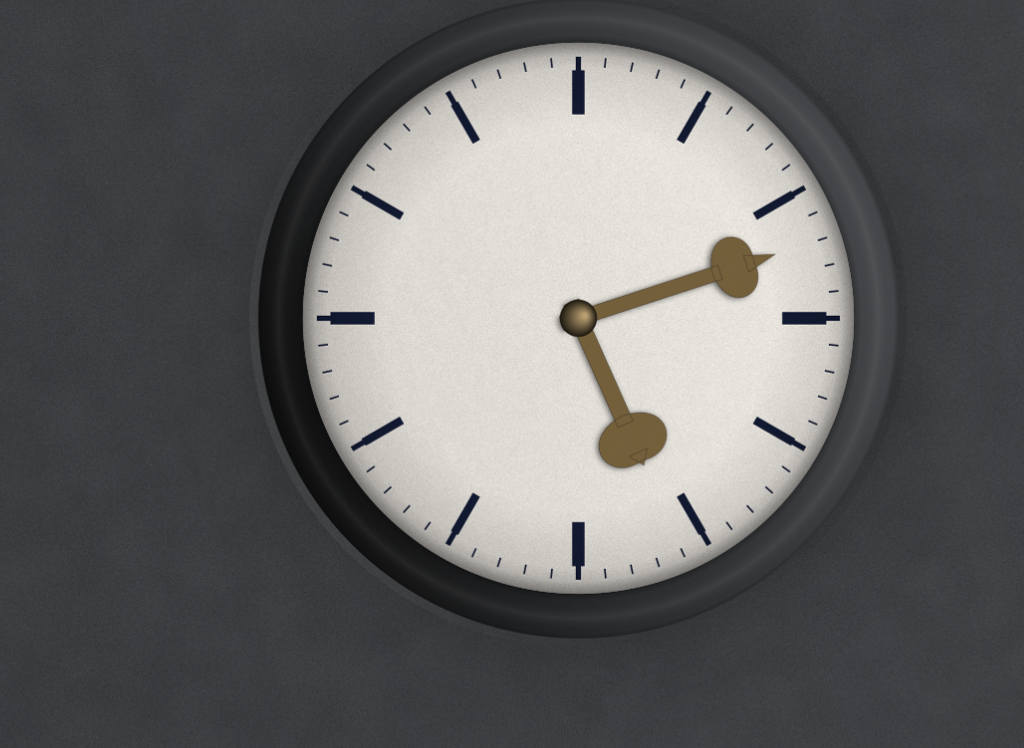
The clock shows {"hour": 5, "minute": 12}
